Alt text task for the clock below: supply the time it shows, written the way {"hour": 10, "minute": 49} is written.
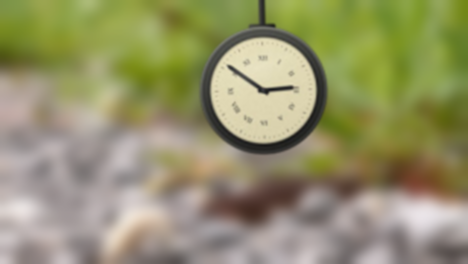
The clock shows {"hour": 2, "minute": 51}
